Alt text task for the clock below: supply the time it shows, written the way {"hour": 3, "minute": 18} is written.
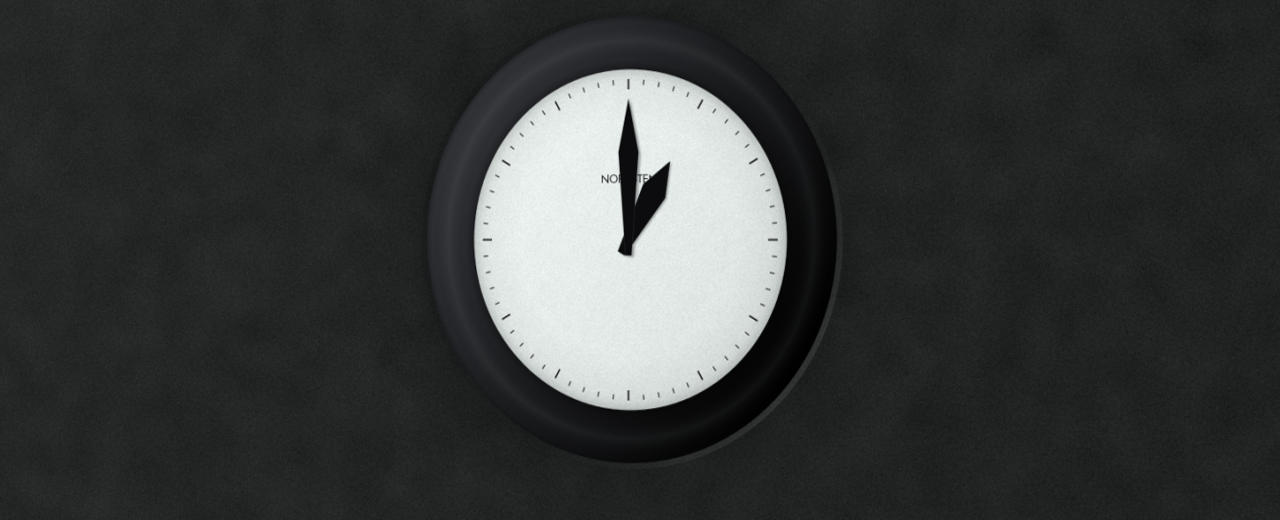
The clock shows {"hour": 1, "minute": 0}
